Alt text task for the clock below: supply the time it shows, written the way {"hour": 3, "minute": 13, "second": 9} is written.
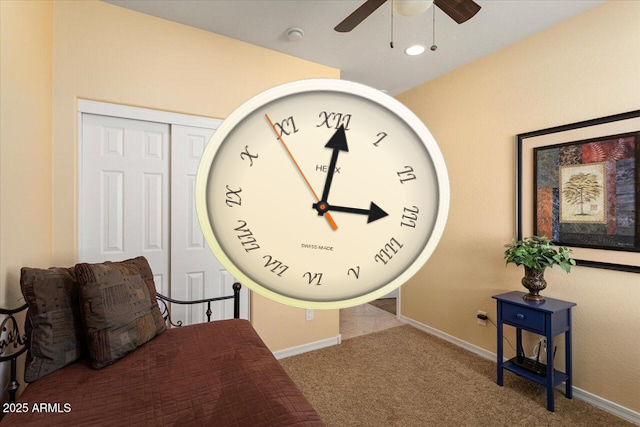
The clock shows {"hour": 3, "minute": 0, "second": 54}
